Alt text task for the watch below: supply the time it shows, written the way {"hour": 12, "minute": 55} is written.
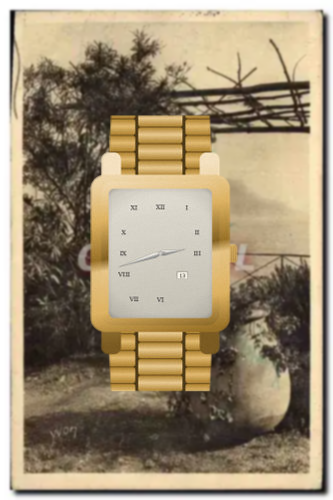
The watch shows {"hour": 2, "minute": 42}
